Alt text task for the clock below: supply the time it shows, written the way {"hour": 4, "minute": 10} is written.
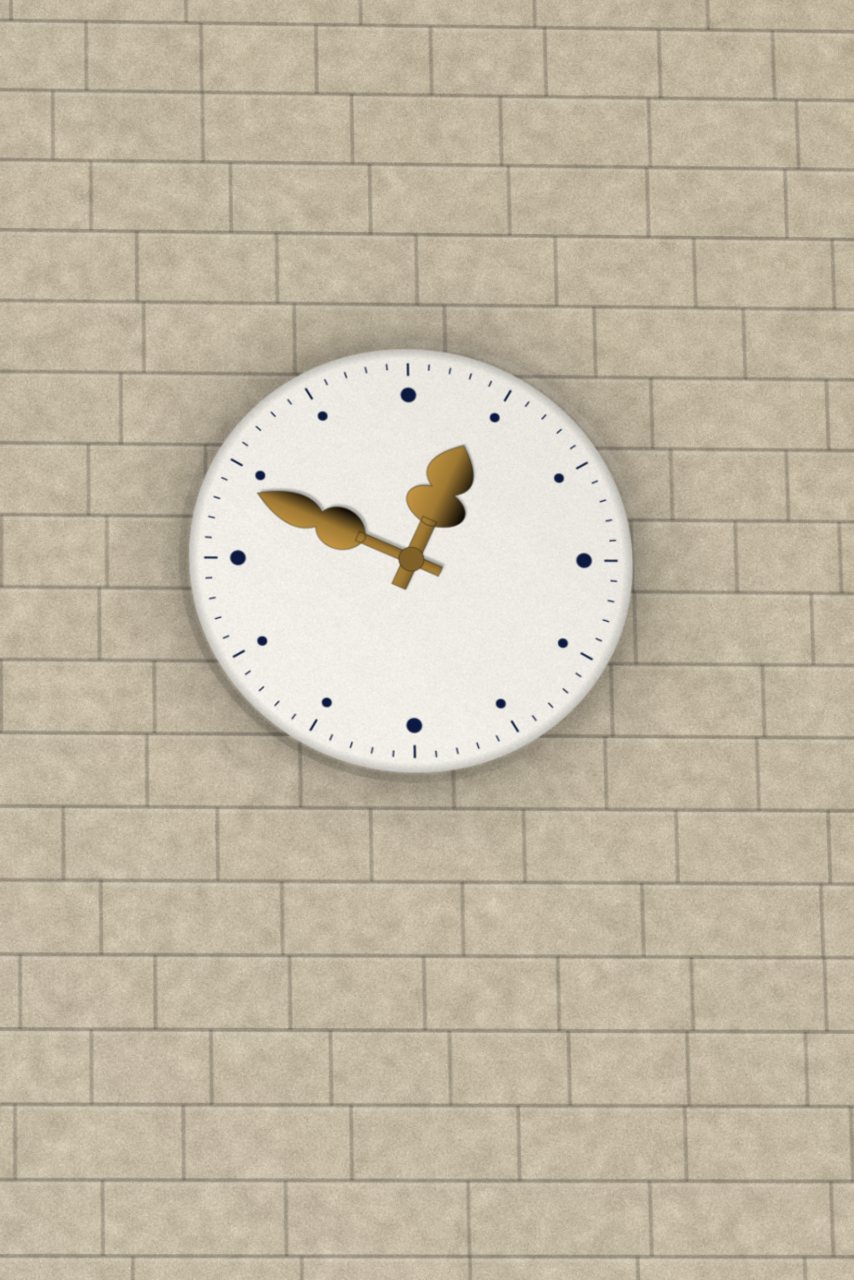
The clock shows {"hour": 12, "minute": 49}
